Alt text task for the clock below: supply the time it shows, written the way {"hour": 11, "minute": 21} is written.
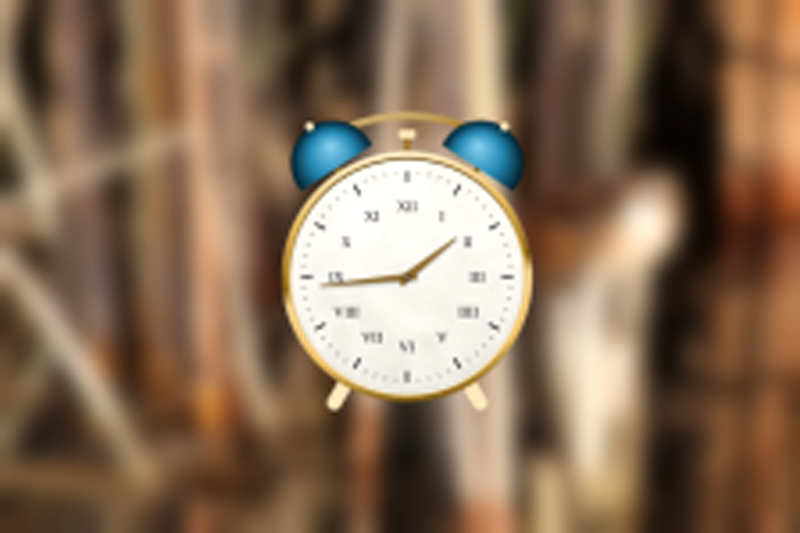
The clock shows {"hour": 1, "minute": 44}
